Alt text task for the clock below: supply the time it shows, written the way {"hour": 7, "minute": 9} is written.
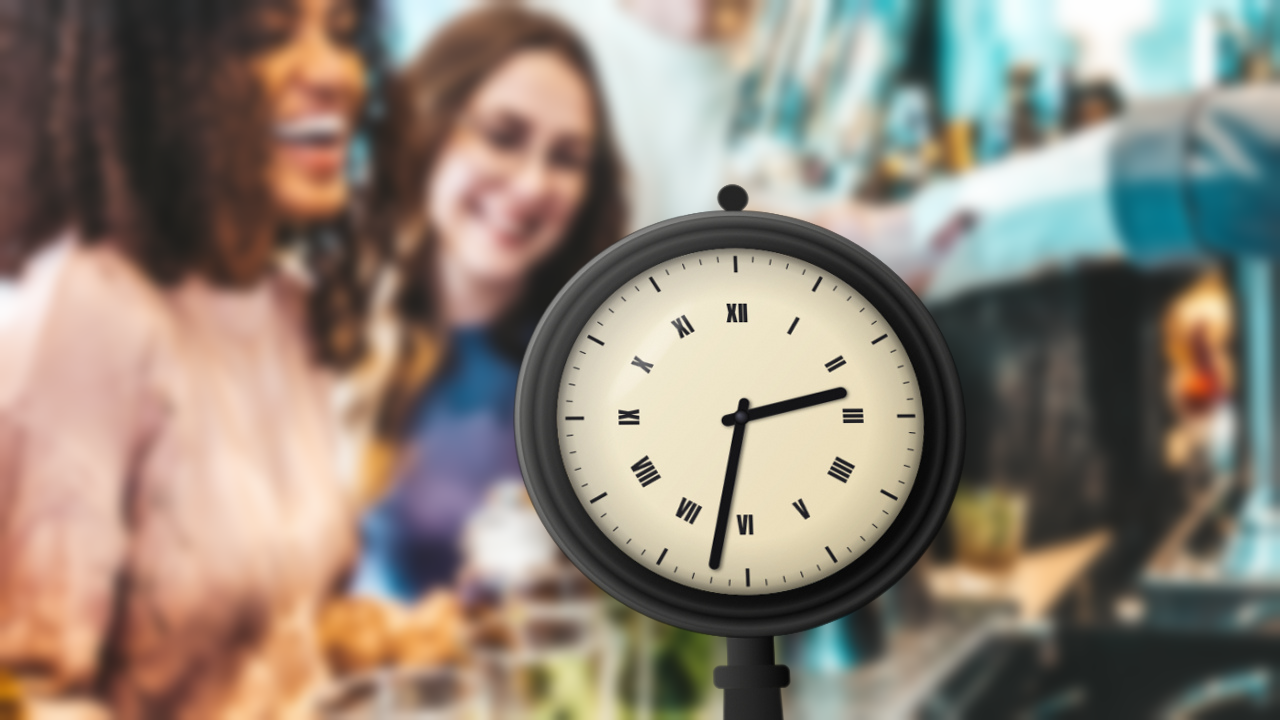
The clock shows {"hour": 2, "minute": 32}
